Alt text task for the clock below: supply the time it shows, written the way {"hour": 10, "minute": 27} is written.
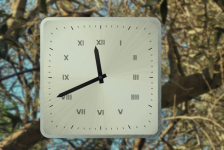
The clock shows {"hour": 11, "minute": 41}
